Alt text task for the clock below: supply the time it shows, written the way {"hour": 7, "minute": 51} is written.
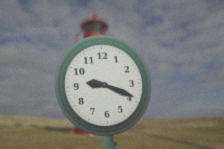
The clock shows {"hour": 9, "minute": 19}
